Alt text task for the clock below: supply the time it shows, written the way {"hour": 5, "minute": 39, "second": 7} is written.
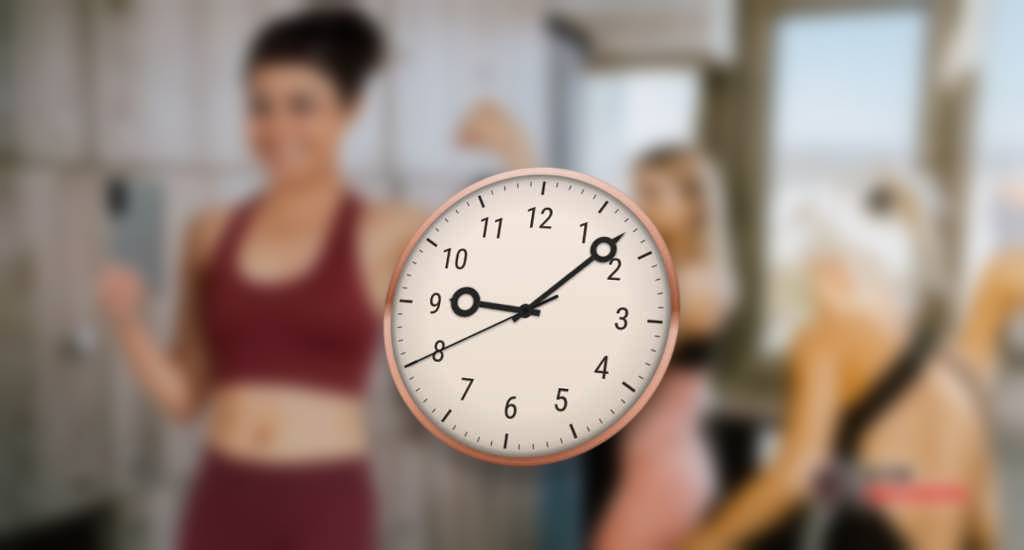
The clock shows {"hour": 9, "minute": 7, "second": 40}
